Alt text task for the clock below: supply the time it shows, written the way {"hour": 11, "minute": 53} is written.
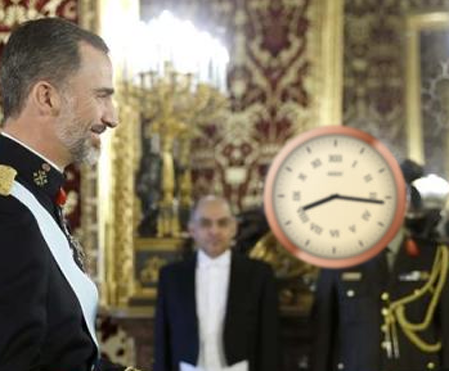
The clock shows {"hour": 8, "minute": 16}
